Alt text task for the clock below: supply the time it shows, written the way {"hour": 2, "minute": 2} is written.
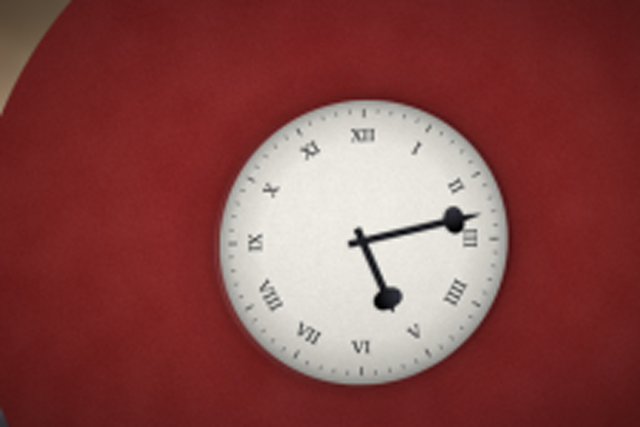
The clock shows {"hour": 5, "minute": 13}
